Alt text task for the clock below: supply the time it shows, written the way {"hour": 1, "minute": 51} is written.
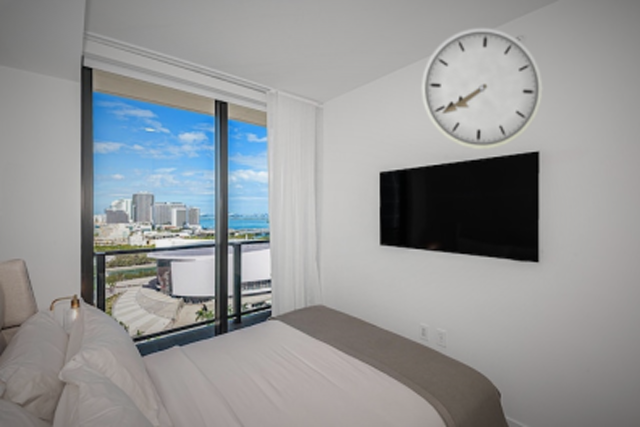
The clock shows {"hour": 7, "minute": 39}
